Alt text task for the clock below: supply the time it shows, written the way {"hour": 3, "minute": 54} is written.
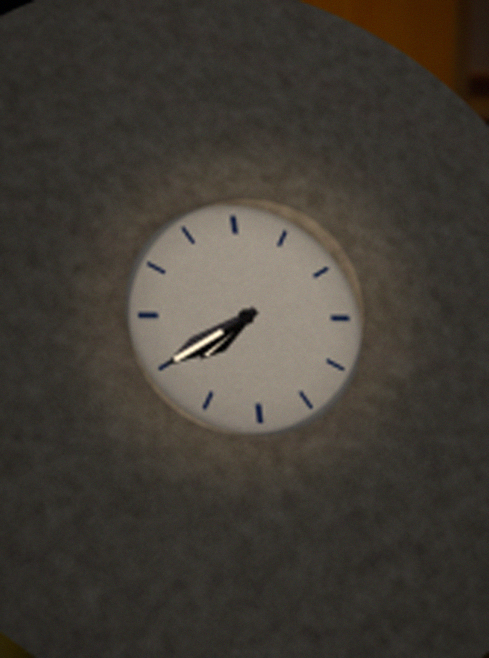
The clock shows {"hour": 7, "minute": 40}
